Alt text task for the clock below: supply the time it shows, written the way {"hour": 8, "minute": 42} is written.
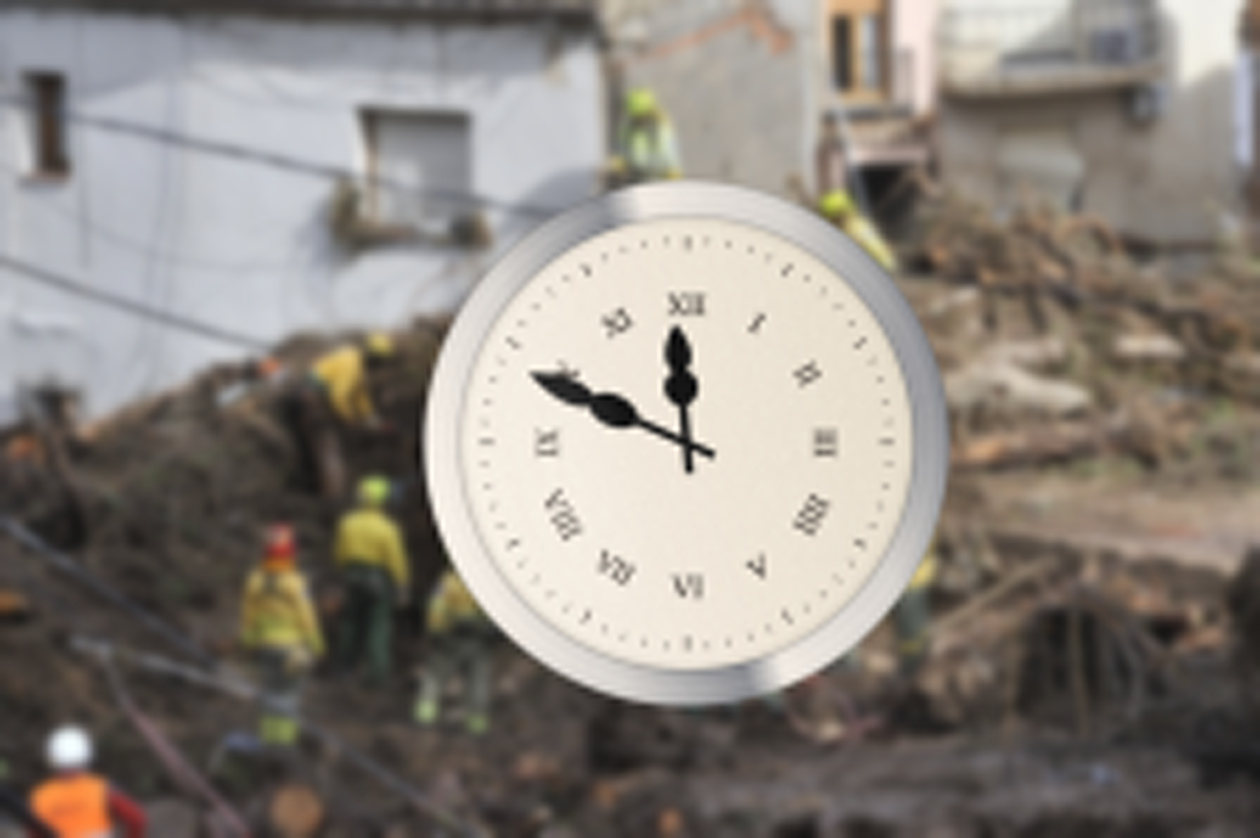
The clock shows {"hour": 11, "minute": 49}
